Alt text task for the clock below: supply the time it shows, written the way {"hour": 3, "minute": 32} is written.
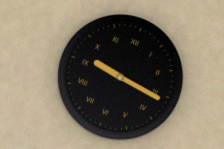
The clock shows {"hour": 9, "minute": 16}
